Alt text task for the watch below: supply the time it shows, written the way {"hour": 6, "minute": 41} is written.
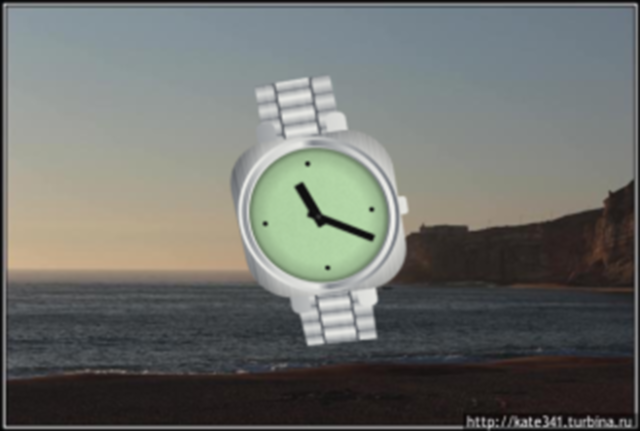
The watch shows {"hour": 11, "minute": 20}
